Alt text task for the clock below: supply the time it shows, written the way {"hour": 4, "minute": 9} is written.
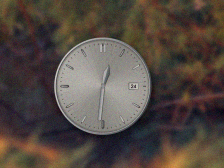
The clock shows {"hour": 12, "minute": 31}
